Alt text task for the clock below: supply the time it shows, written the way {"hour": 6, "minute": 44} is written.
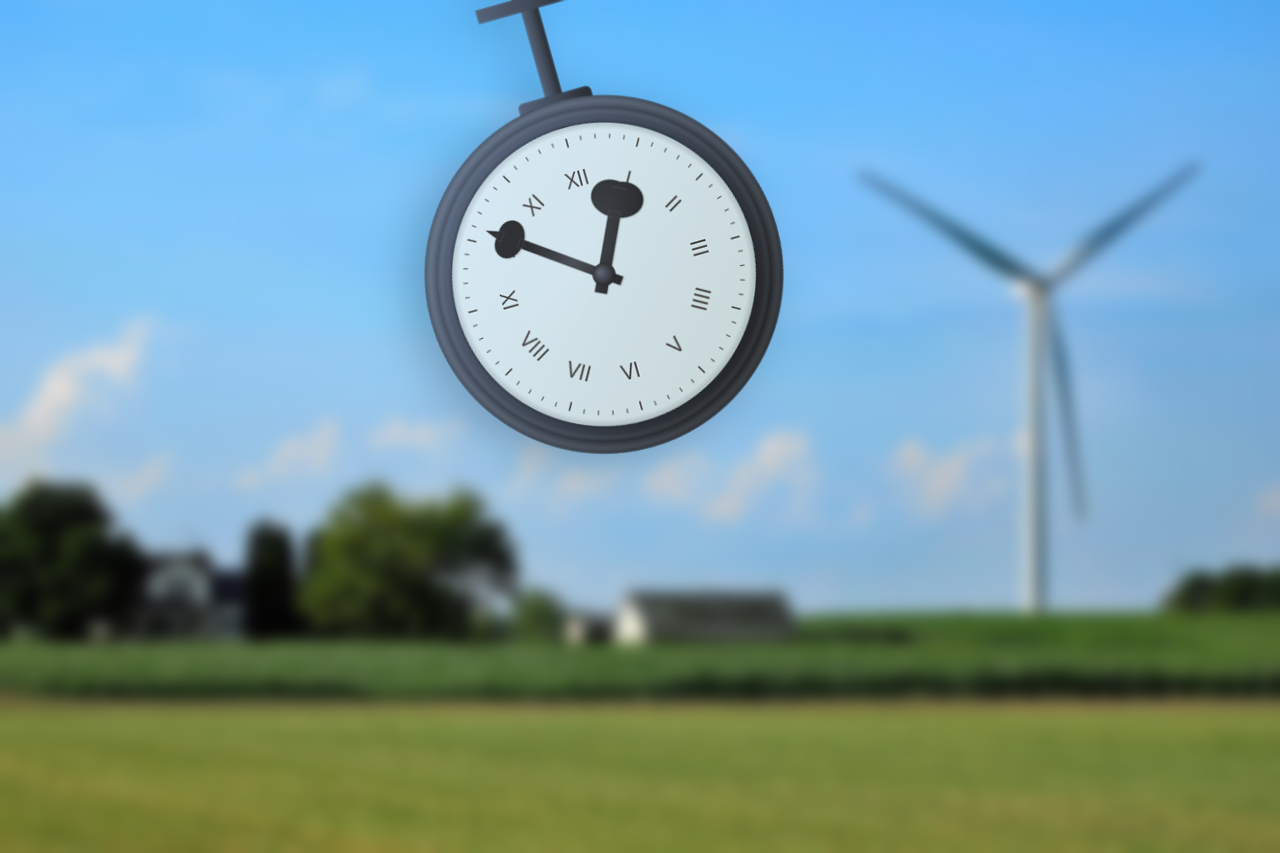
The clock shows {"hour": 12, "minute": 51}
